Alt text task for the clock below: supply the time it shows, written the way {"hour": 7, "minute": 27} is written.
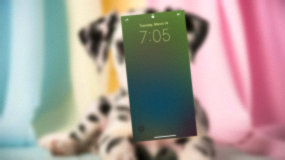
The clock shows {"hour": 7, "minute": 5}
